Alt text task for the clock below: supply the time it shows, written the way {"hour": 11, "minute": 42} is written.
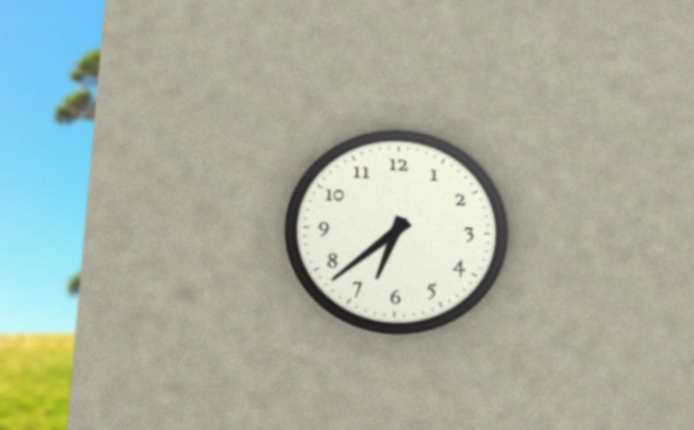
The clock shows {"hour": 6, "minute": 38}
